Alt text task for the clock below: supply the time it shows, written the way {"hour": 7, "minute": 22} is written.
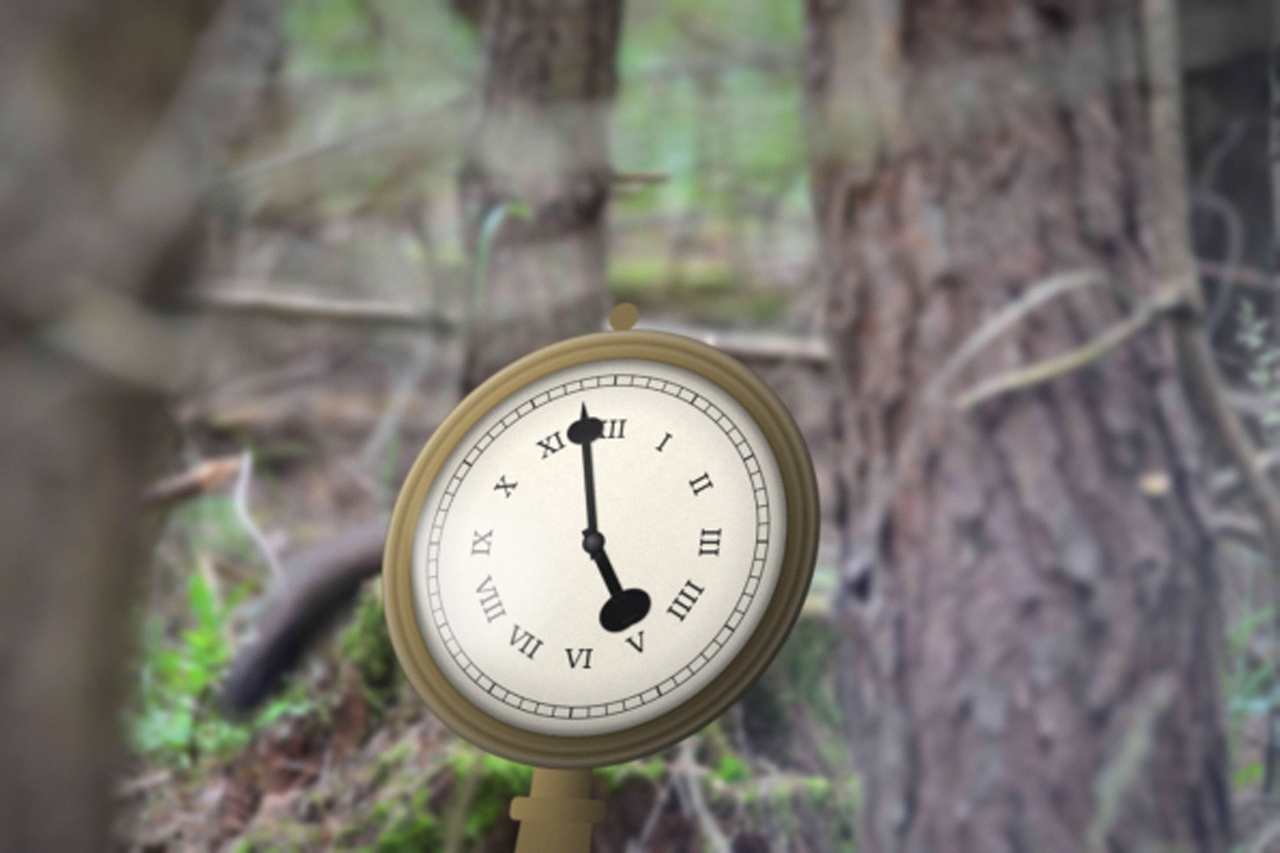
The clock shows {"hour": 4, "minute": 58}
